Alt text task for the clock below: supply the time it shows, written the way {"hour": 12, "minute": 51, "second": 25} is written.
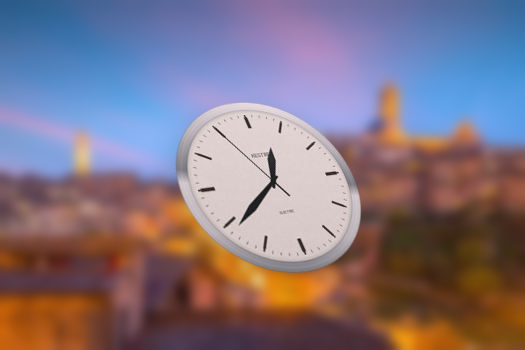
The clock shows {"hour": 12, "minute": 38, "second": 55}
